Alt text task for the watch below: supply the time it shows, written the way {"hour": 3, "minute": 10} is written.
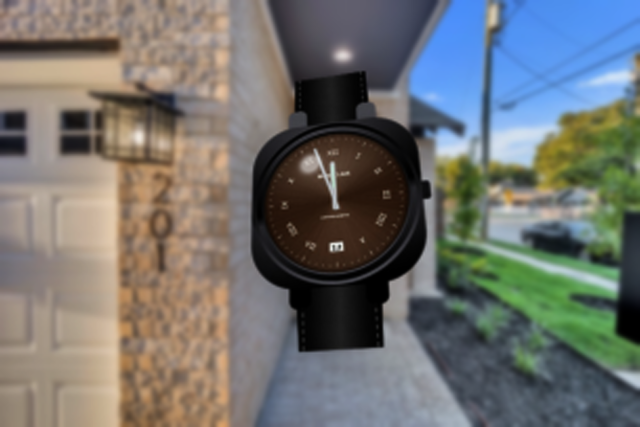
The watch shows {"hour": 11, "minute": 57}
